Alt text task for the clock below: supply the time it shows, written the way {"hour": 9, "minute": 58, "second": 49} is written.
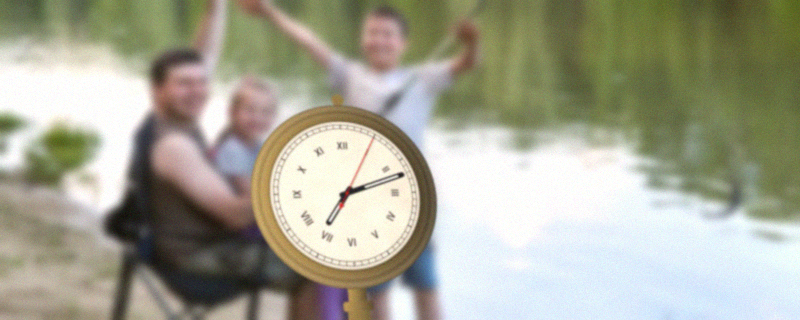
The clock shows {"hour": 7, "minute": 12, "second": 5}
